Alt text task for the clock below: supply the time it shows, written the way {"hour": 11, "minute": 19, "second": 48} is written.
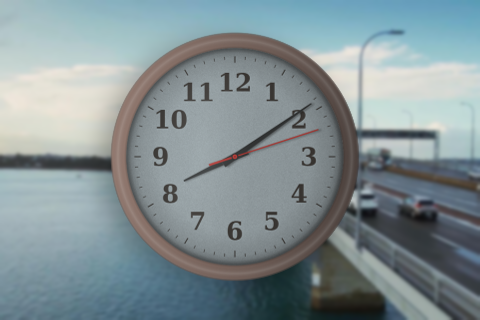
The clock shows {"hour": 8, "minute": 9, "second": 12}
